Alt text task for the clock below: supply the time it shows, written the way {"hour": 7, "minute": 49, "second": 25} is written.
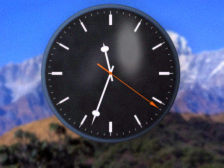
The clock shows {"hour": 11, "minute": 33, "second": 21}
